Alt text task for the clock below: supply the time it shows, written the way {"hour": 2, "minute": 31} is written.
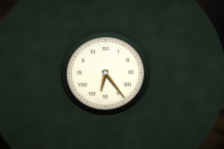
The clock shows {"hour": 6, "minute": 24}
